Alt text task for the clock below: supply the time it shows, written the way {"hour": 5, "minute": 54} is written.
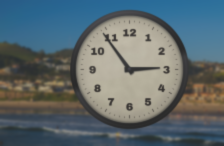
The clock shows {"hour": 2, "minute": 54}
